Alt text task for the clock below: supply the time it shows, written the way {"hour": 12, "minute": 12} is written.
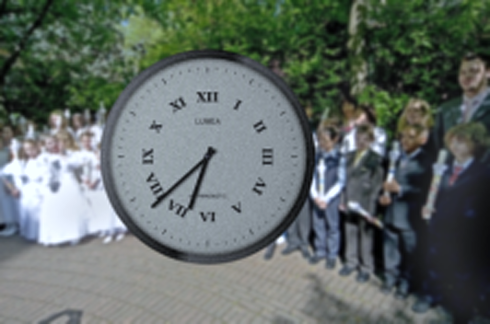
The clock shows {"hour": 6, "minute": 38}
